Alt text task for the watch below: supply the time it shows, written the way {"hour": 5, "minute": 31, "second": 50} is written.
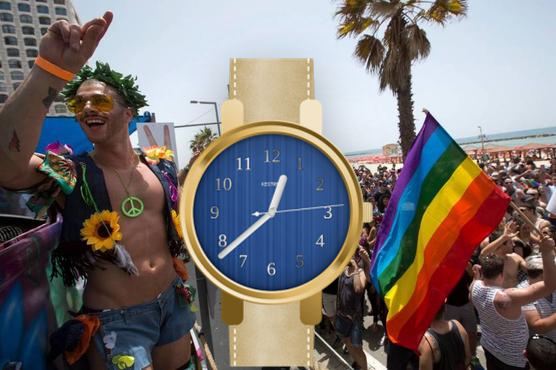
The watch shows {"hour": 12, "minute": 38, "second": 14}
